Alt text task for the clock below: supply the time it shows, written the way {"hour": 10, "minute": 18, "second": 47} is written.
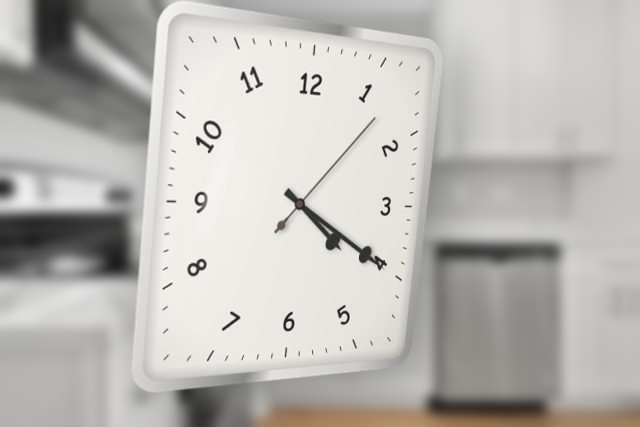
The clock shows {"hour": 4, "minute": 20, "second": 7}
